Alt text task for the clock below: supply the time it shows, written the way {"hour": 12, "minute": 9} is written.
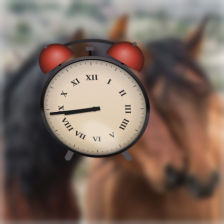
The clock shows {"hour": 8, "minute": 44}
